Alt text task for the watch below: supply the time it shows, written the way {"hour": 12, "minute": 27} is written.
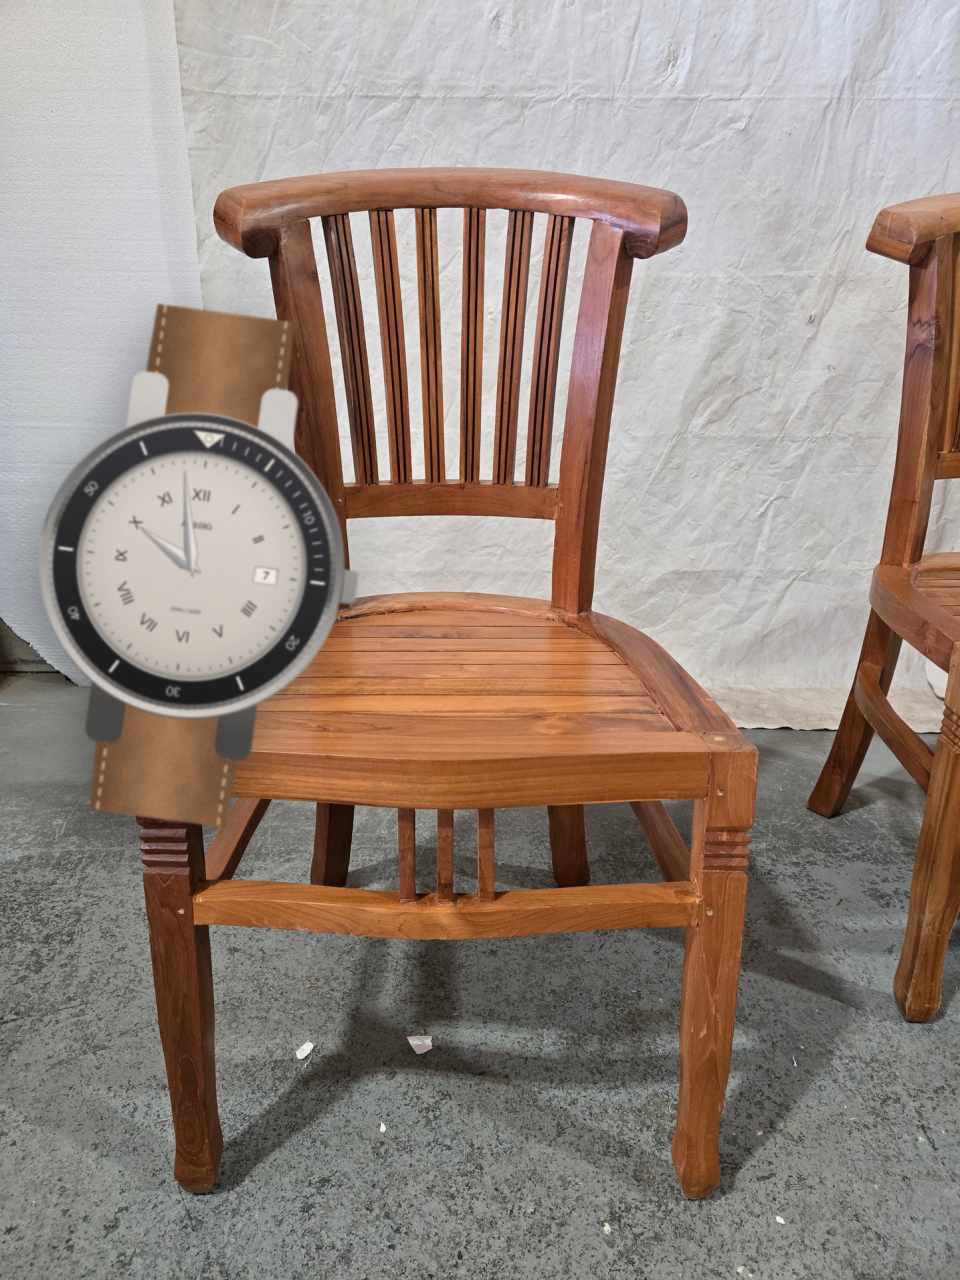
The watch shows {"hour": 9, "minute": 58}
